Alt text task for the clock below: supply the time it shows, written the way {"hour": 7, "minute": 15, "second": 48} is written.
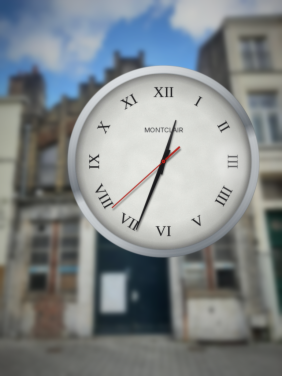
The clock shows {"hour": 12, "minute": 33, "second": 38}
